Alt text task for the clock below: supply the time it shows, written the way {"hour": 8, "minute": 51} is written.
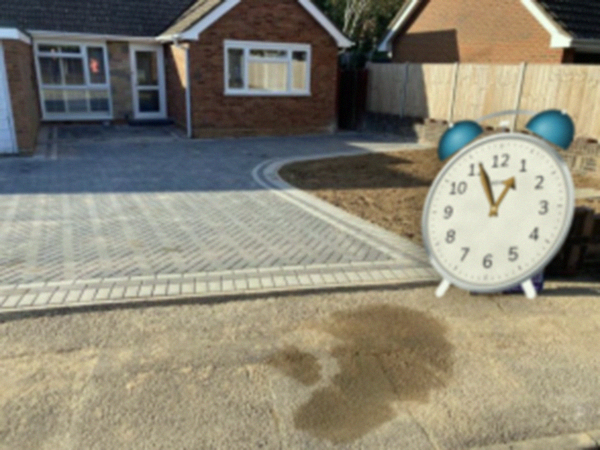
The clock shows {"hour": 12, "minute": 56}
